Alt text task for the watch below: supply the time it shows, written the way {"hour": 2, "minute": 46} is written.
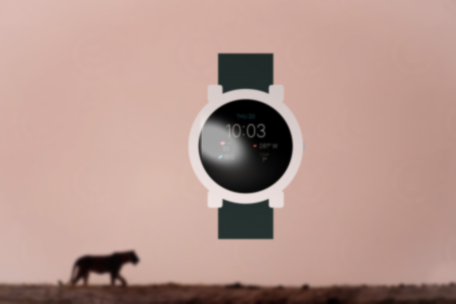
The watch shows {"hour": 10, "minute": 3}
